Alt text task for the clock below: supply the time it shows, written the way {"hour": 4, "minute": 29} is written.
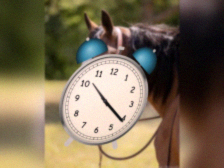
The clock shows {"hour": 10, "minute": 21}
